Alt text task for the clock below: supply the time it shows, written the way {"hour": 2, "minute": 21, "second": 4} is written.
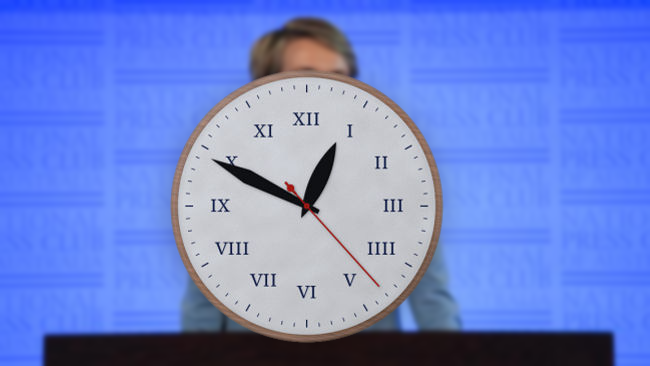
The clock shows {"hour": 12, "minute": 49, "second": 23}
